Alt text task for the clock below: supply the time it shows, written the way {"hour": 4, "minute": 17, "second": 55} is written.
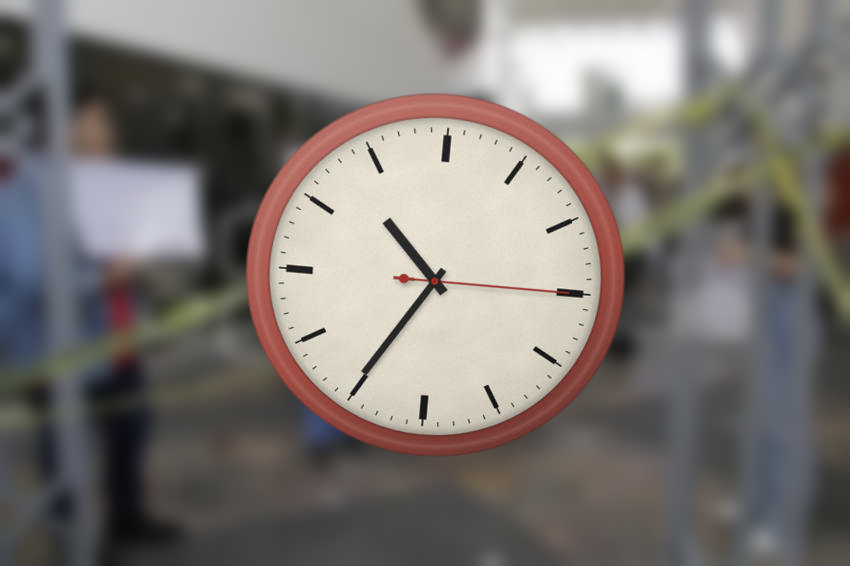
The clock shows {"hour": 10, "minute": 35, "second": 15}
